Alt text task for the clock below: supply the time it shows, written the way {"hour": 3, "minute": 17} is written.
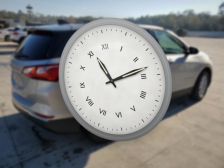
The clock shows {"hour": 11, "minute": 13}
